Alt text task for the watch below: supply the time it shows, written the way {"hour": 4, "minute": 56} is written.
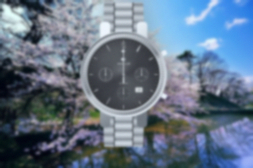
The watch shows {"hour": 12, "minute": 0}
